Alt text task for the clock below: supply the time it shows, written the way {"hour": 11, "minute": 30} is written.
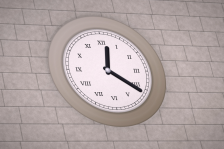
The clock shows {"hour": 12, "minute": 21}
